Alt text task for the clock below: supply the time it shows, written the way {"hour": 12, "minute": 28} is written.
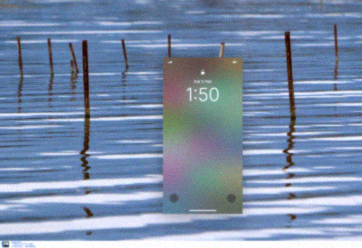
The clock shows {"hour": 1, "minute": 50}
